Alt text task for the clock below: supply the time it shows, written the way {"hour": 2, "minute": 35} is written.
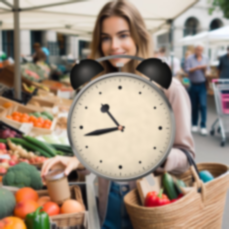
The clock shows {"hour": 10, "minute": 43}
